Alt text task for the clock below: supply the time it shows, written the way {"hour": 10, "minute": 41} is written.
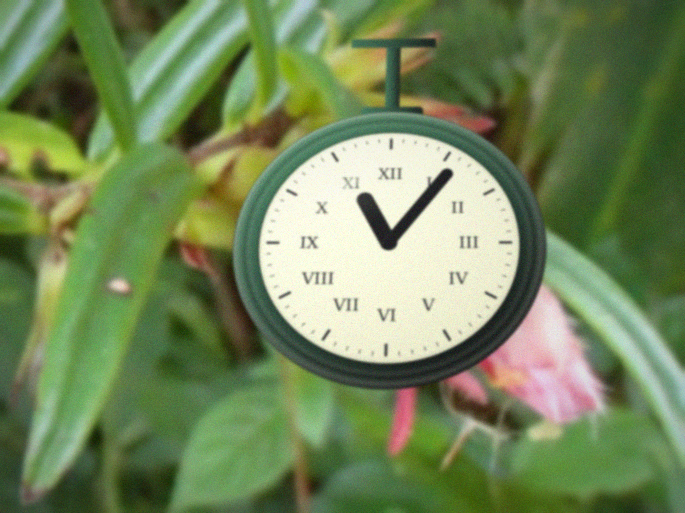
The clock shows {"hour": 11, "minute": 6}
